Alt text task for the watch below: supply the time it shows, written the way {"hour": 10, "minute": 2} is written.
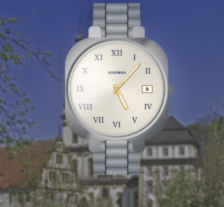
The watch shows {"hour": 5, "minute": 7}
